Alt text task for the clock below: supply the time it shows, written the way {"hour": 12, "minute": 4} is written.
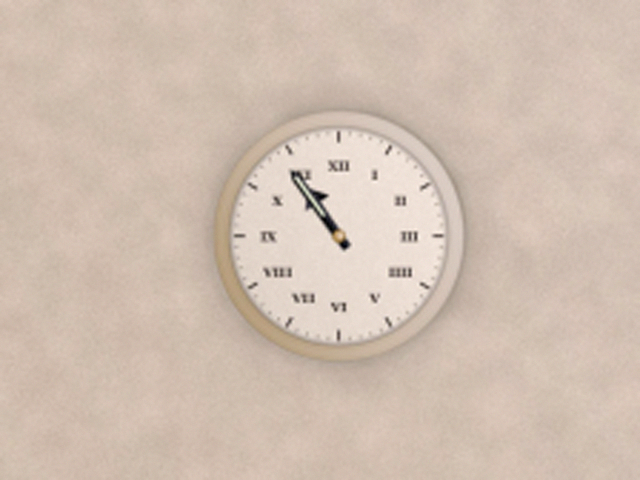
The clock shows {"hour": 10, "minute": 54}
